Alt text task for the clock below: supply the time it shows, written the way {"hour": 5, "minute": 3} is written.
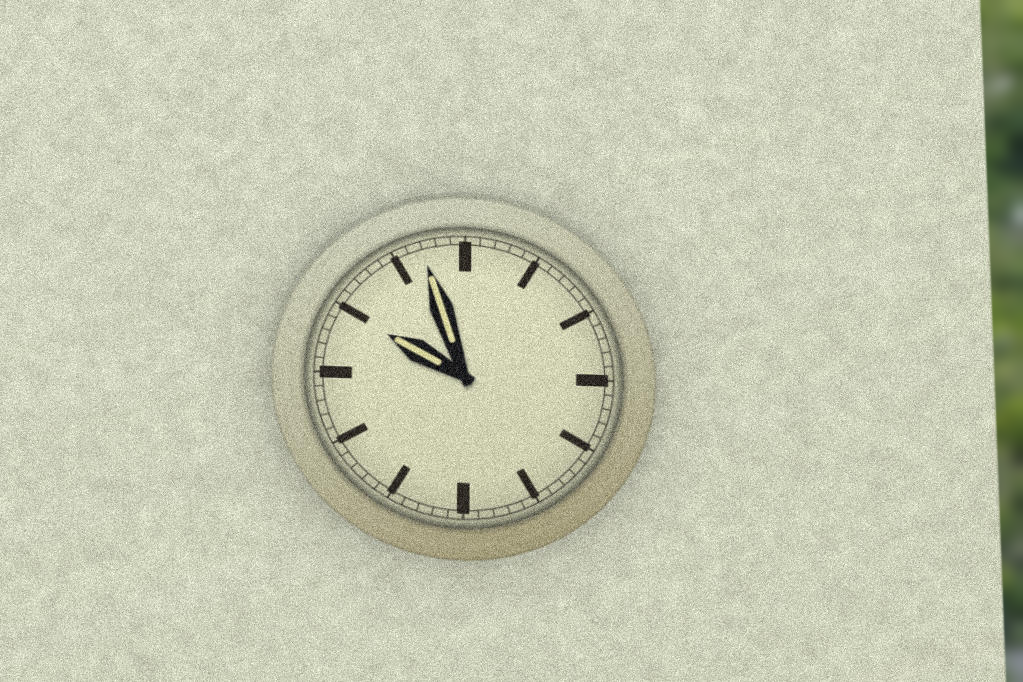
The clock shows {"hour": 9, "minute": 57}
